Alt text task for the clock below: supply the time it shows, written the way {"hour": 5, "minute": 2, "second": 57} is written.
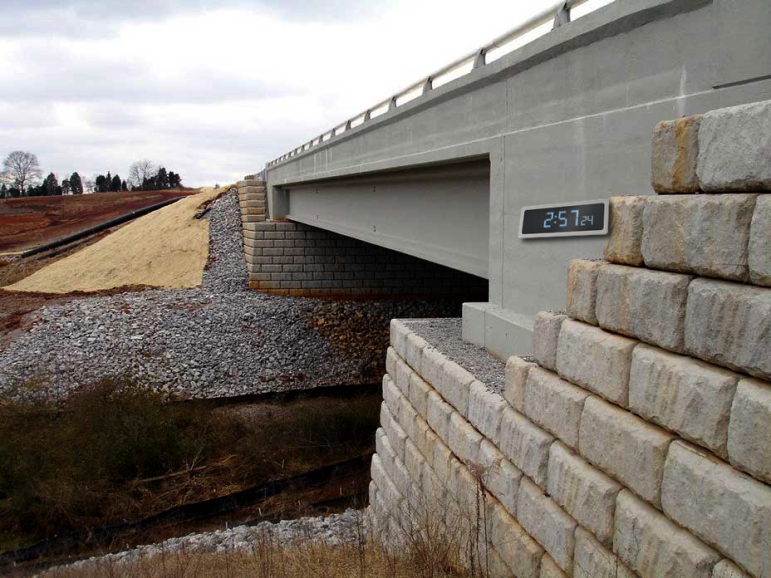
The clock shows {"hour": 2, "minute": 57, "second": 24}
